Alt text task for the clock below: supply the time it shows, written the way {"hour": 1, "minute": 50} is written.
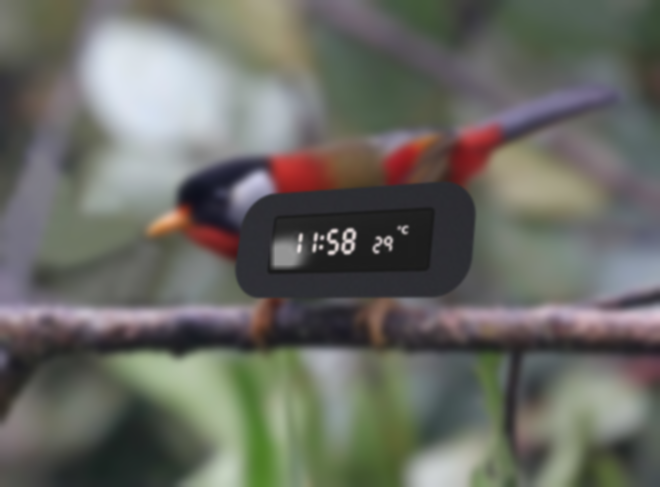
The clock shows {"hour": 11, "minute": 58}
